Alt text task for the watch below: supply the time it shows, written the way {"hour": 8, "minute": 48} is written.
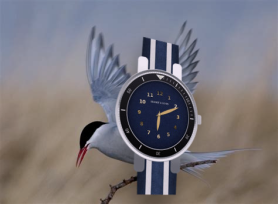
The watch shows {"hour": 6, "minute": 11}
